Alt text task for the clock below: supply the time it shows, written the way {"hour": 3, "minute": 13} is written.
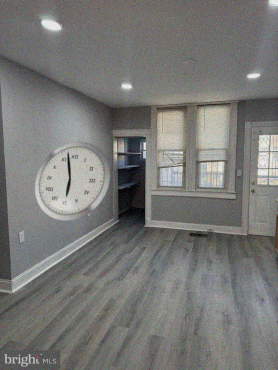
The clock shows {"hour": 5, "minute": 57}
